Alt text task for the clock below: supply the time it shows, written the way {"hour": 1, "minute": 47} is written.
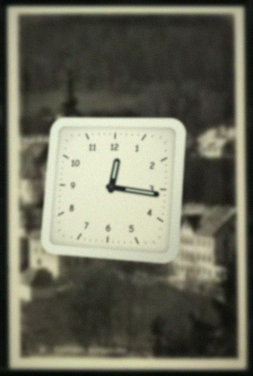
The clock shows {"hour": 12, "minute": 16}
